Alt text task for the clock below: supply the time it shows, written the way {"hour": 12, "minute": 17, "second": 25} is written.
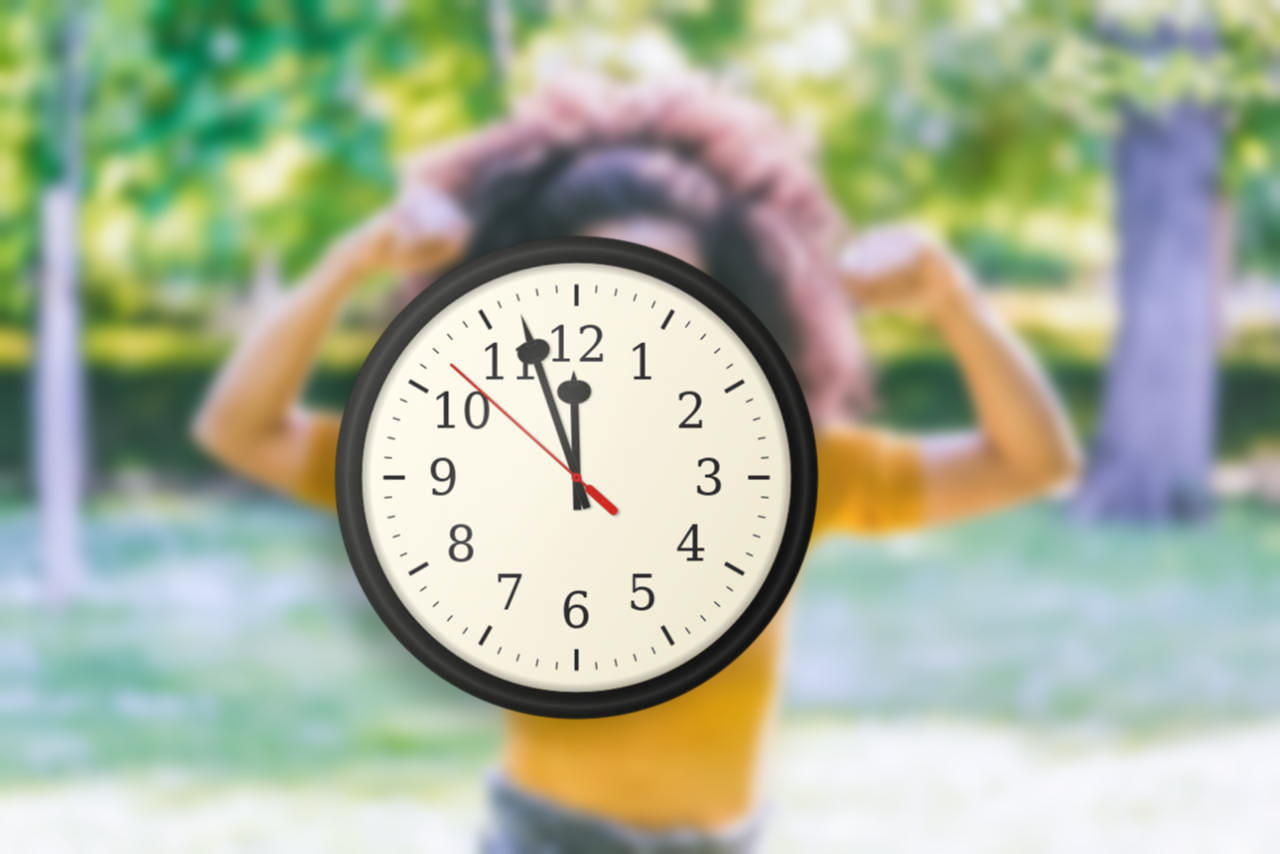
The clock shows {"hour": 11, "minute": 56, "second": 52}
